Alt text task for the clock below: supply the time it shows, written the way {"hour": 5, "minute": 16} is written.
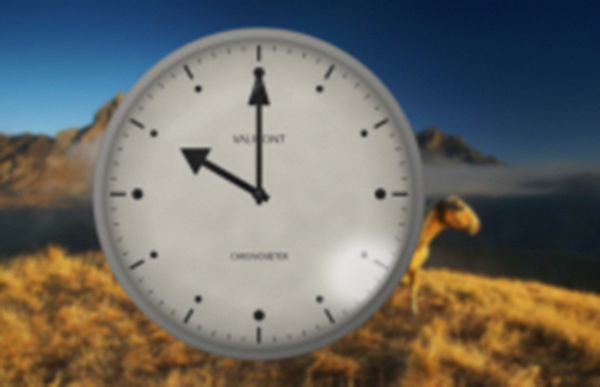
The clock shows {"hour": 10, "minute": 0}
